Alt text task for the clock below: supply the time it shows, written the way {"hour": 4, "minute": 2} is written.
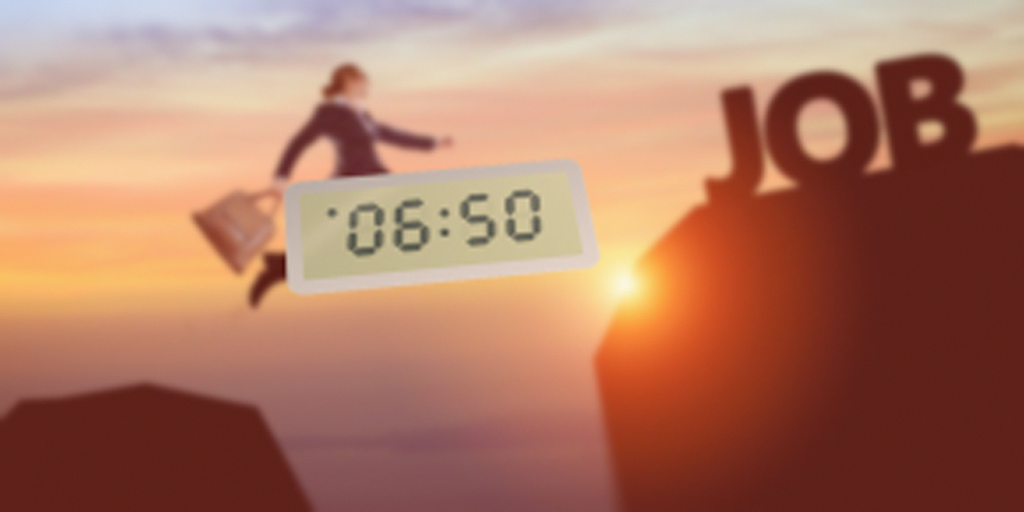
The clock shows {"hour": 6, "minute": 50}
